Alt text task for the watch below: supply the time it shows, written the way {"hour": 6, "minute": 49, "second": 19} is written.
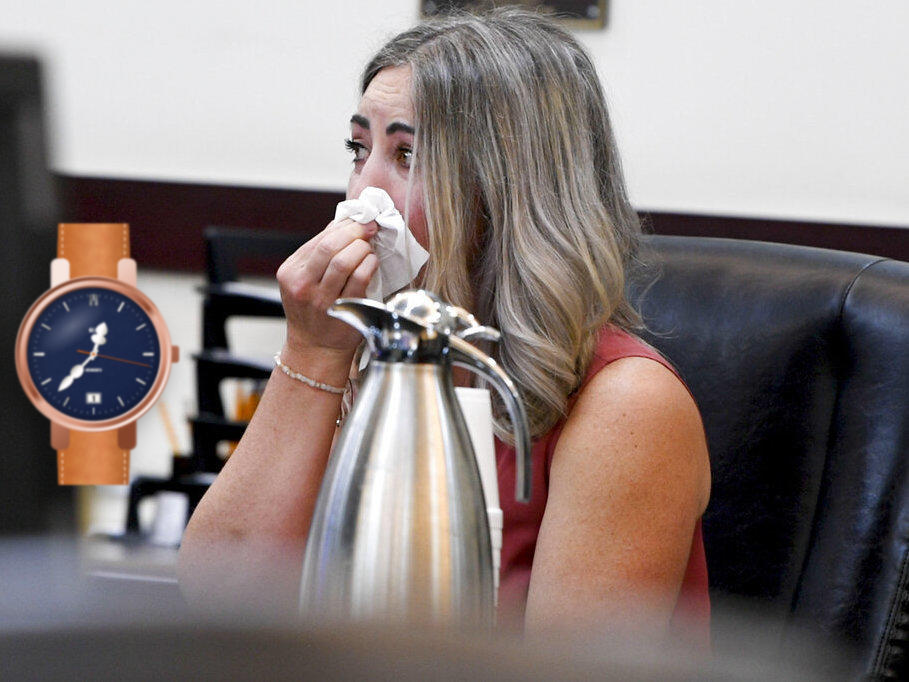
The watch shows {"hour": 12, "minute": 37, "second": 17}
